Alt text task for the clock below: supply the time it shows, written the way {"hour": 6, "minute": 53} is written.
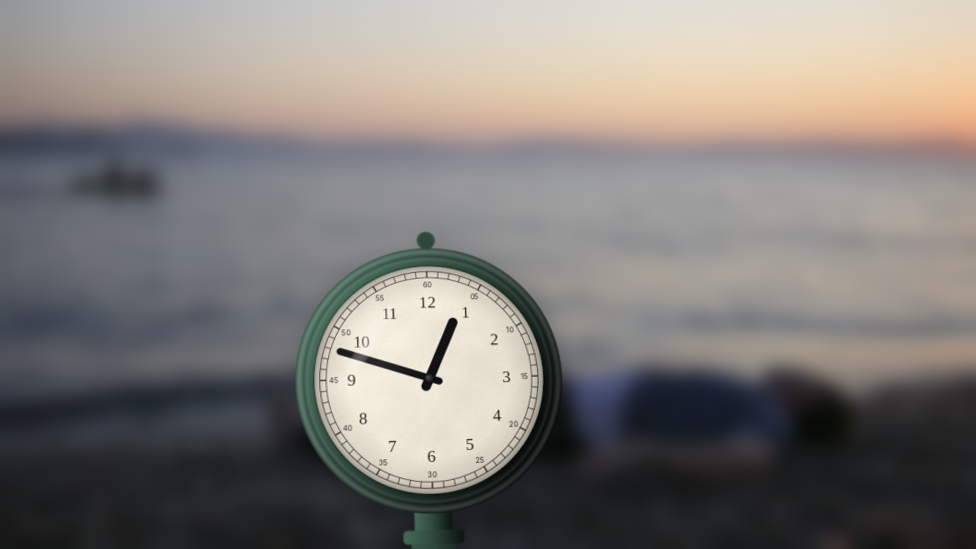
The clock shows {"hour": 12, "minute": 48}
